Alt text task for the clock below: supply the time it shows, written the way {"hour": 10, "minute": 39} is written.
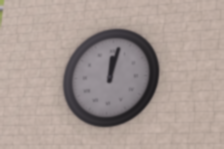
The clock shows {"hour": 12, "minute": 2}
